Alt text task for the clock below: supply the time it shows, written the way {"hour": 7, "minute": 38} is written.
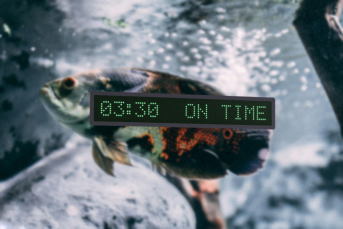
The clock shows {"hour": 3, "minute": 30}
